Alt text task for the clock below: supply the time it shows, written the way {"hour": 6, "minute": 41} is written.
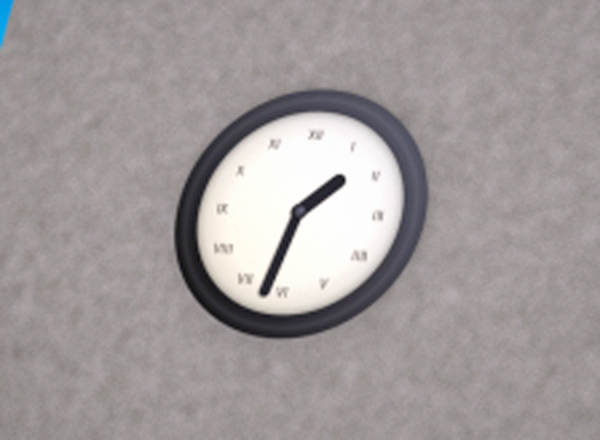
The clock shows {"hour": 1, "minute": 32}
